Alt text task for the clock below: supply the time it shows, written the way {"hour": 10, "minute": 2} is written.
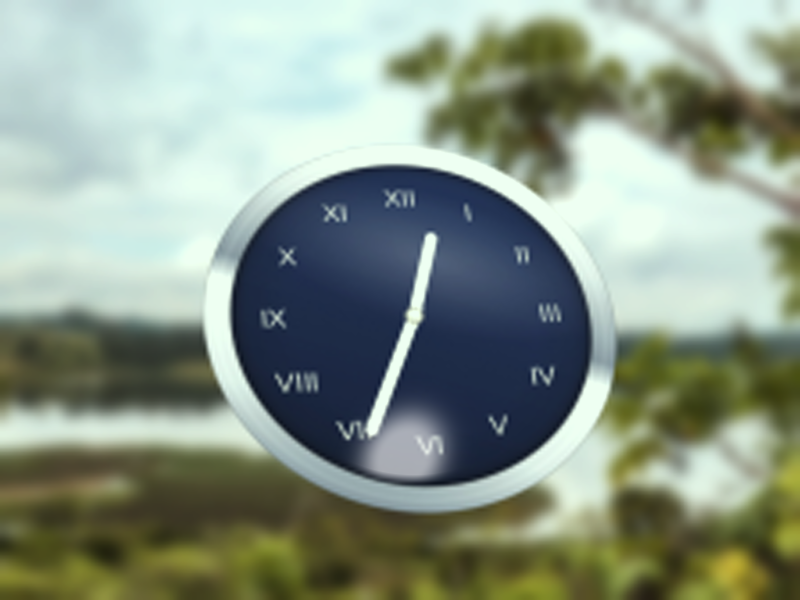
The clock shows {"hour": 12, "minute": 34}
